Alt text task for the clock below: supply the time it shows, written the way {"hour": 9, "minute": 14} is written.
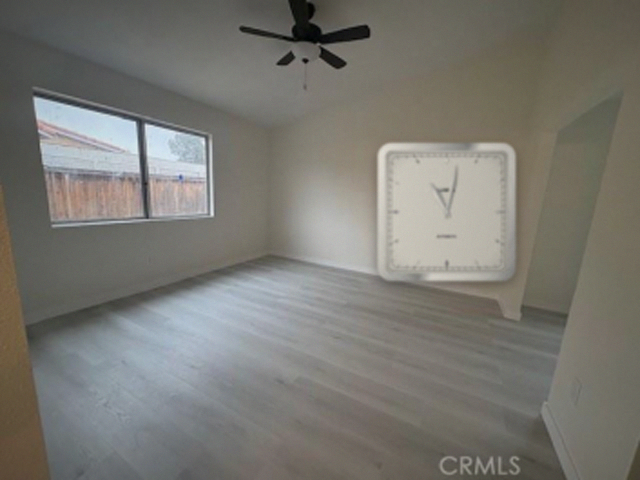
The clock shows {"hour": 11, "minute": 2}
